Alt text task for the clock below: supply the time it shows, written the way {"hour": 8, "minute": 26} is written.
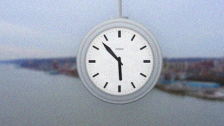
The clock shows {"hour": 5, "minute": 53}
